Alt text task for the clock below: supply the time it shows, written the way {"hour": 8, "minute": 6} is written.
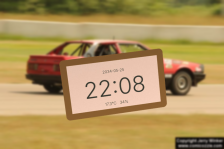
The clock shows {"hour": 22, "minute": 8}
